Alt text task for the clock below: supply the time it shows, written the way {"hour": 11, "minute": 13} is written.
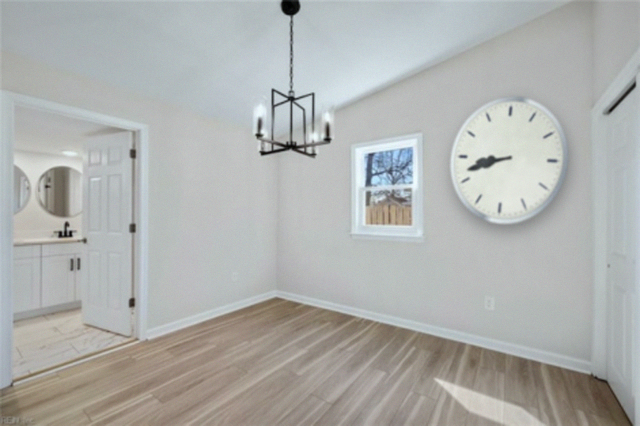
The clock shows {"hour": 8, "minute": 42}
